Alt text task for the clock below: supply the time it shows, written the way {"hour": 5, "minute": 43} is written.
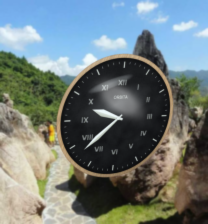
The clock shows {"hour": 9, "minute": 38}
